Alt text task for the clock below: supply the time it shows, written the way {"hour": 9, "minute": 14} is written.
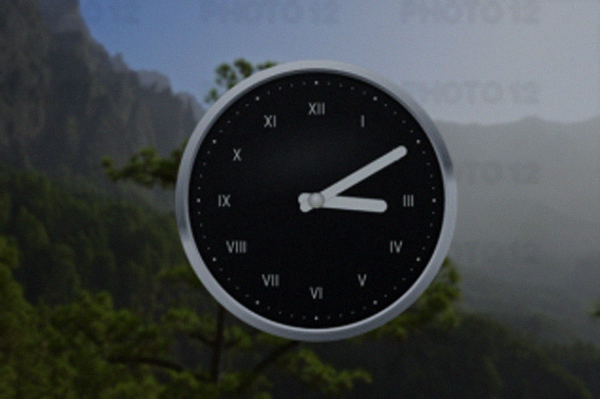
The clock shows {"hour": 3, "minute": 10}
